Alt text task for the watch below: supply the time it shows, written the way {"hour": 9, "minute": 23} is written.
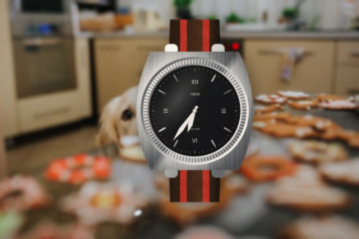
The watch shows {"hour": 6, "minute": 36}
